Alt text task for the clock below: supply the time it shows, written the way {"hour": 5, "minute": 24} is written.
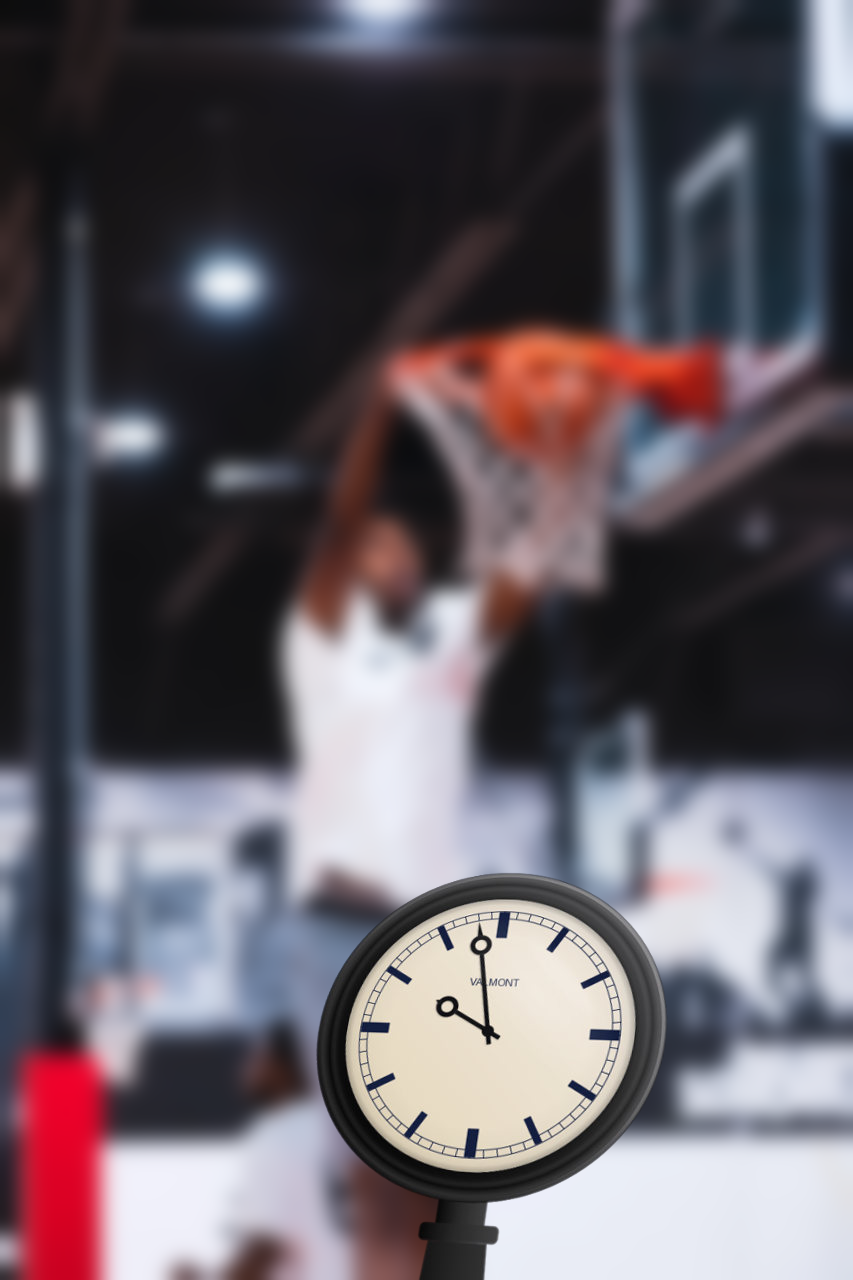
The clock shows {"hour": 9, "minute": 58}
